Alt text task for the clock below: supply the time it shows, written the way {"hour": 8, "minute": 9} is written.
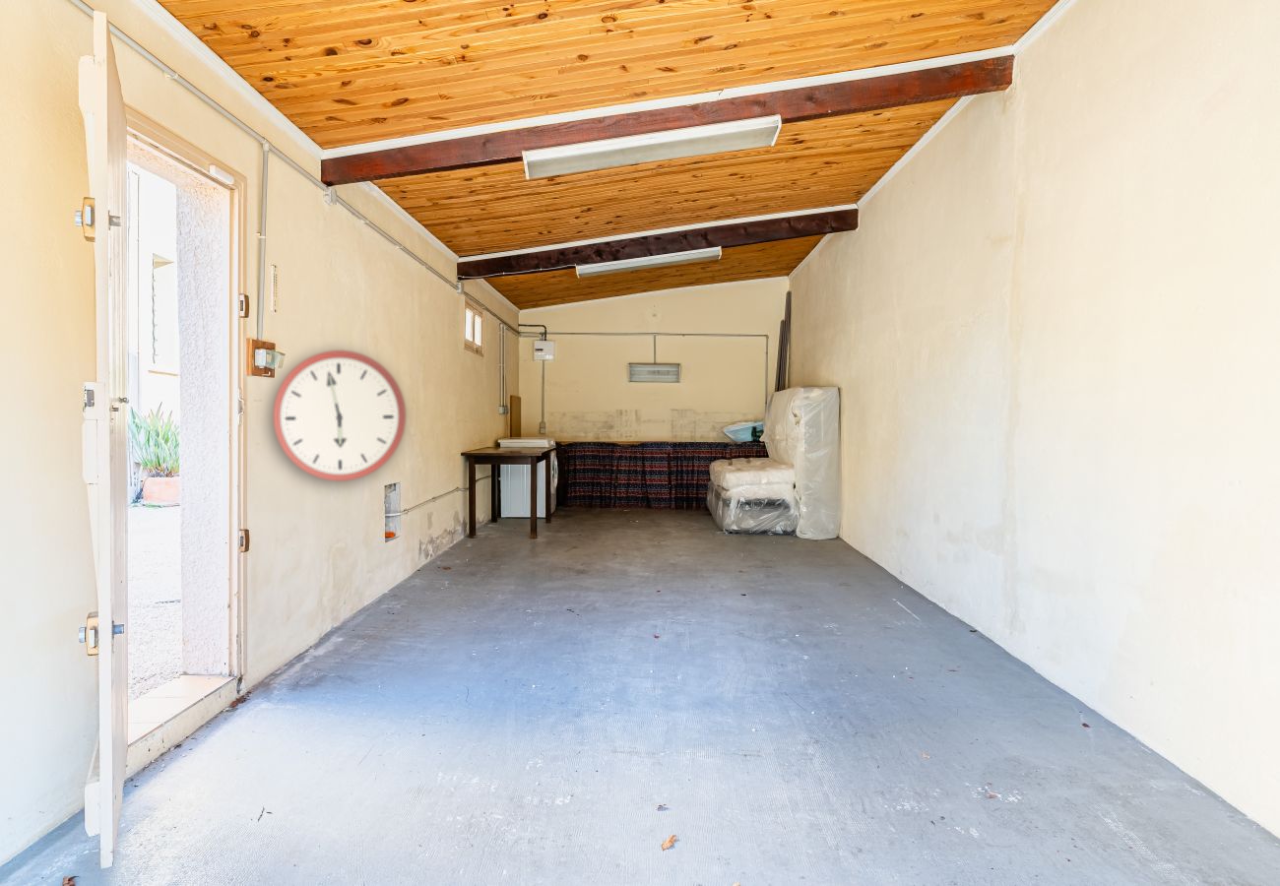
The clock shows {"hour": 5, "minute": 58}
